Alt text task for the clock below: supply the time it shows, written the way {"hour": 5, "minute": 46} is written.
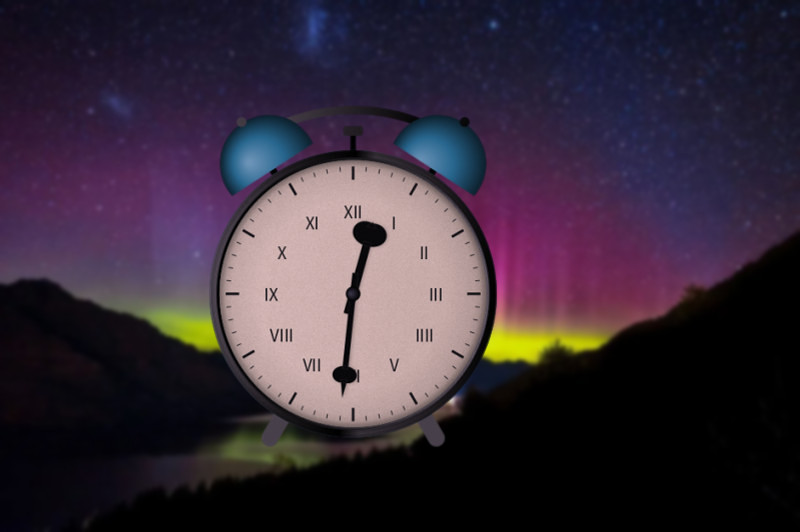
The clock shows {"hour": 12, "minute": 31}
